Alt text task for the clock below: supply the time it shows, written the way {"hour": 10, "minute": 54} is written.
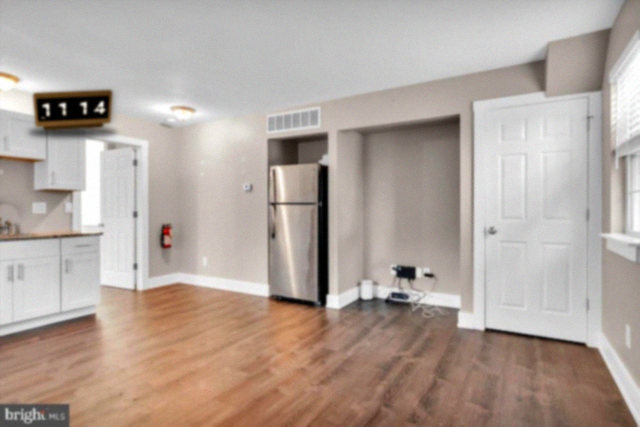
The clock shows {"hour": 11, "minute": 14}
